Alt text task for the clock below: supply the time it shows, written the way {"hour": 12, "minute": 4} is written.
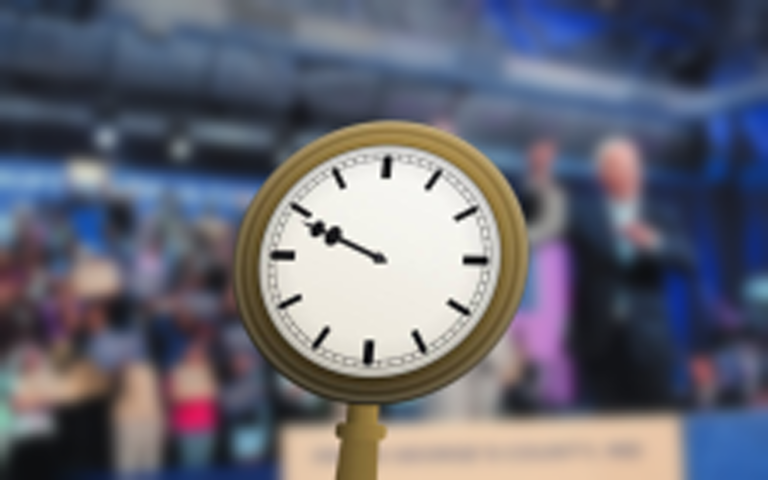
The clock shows {"hour": 9, "minute": 49}
